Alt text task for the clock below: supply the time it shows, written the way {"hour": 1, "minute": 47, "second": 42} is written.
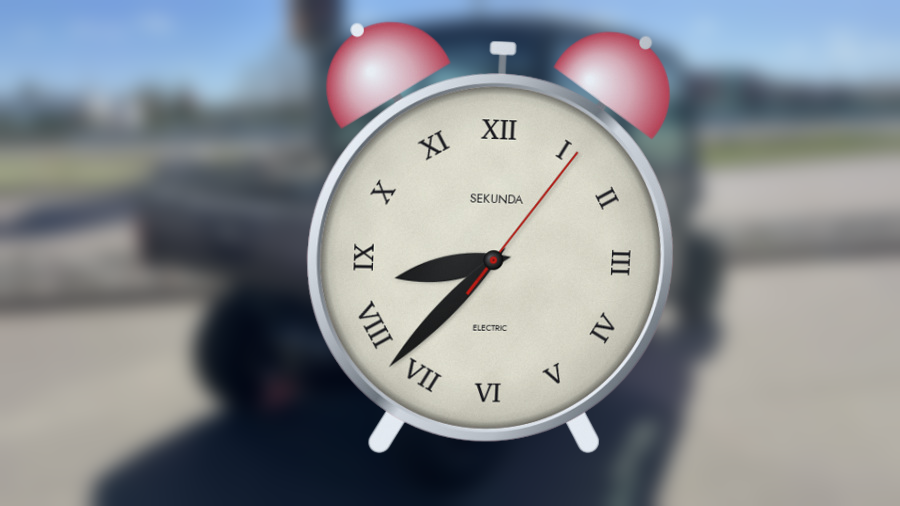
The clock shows {"hour": 8, "minute": 37, "second": 6}
